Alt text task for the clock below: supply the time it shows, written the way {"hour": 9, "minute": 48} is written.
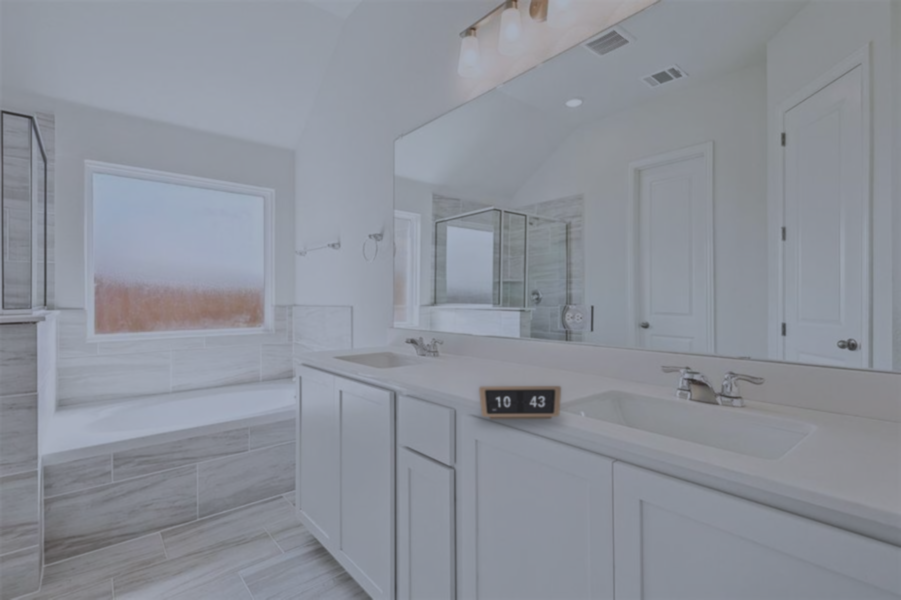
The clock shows {"hour": 10, "minute": 43}
